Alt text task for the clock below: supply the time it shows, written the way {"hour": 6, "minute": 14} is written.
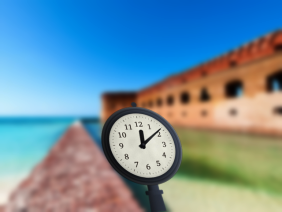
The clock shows {"hour": 12, "minute": 9}
